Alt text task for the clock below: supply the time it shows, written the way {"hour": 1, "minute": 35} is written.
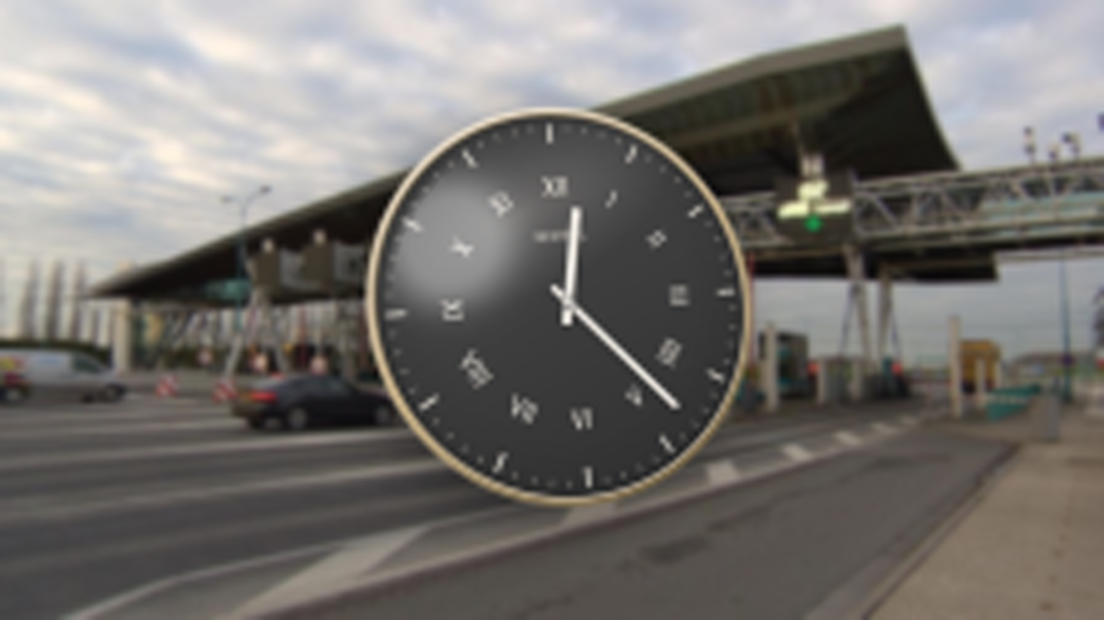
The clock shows {"hour": 12, "minute": 23}
